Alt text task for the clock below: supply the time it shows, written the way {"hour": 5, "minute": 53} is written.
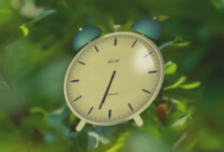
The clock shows {"hour": 6, "minute": 33}
